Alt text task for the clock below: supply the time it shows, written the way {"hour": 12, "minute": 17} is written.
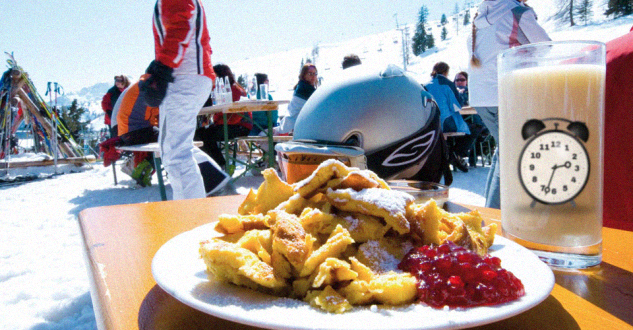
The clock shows {"hour": 2, "minute": 33}
